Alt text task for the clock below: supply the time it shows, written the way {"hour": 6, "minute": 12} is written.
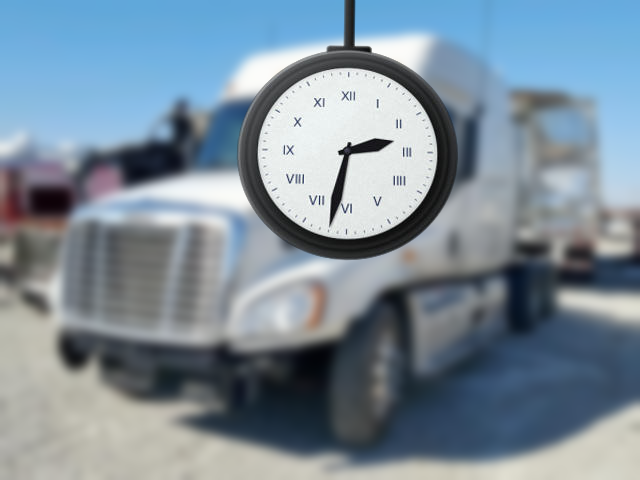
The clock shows {"hour": 2, "minute": 32}
